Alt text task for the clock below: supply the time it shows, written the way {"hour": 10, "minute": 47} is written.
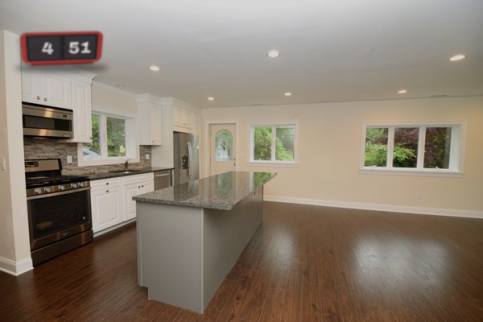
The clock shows {"hour": 4, "minute": 51}
